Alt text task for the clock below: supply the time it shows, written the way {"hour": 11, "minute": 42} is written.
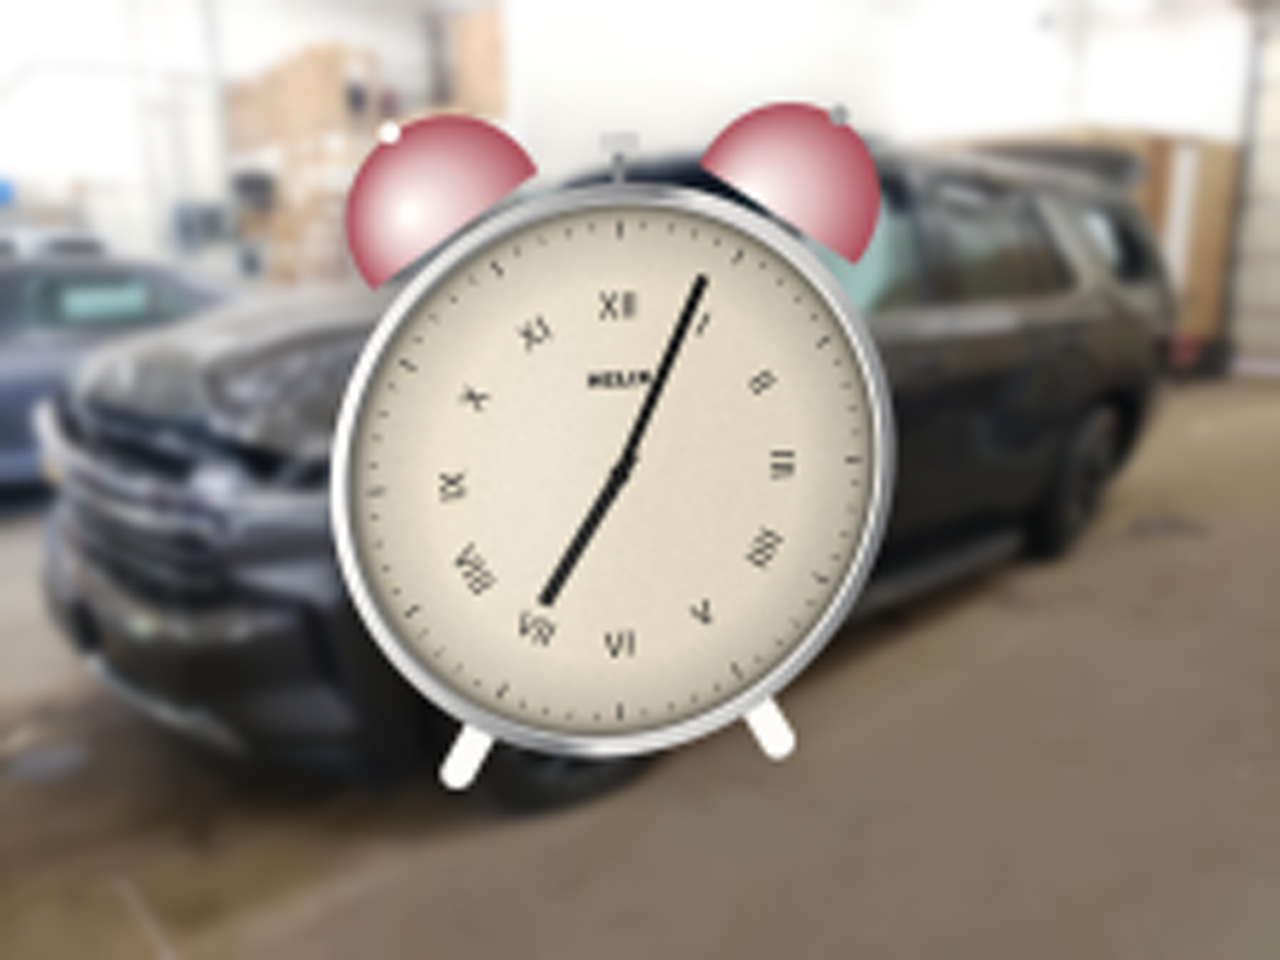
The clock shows {"hour": 7, "minute": 4}
